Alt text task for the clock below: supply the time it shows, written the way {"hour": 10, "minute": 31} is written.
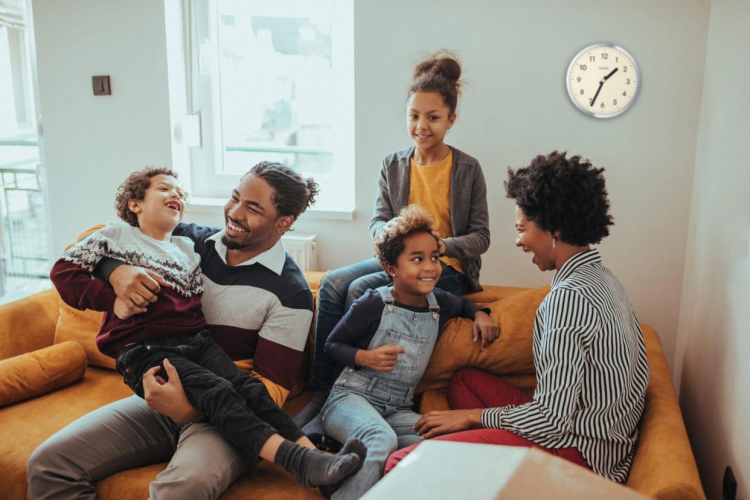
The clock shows {"hour": 1, "minute": 34}
